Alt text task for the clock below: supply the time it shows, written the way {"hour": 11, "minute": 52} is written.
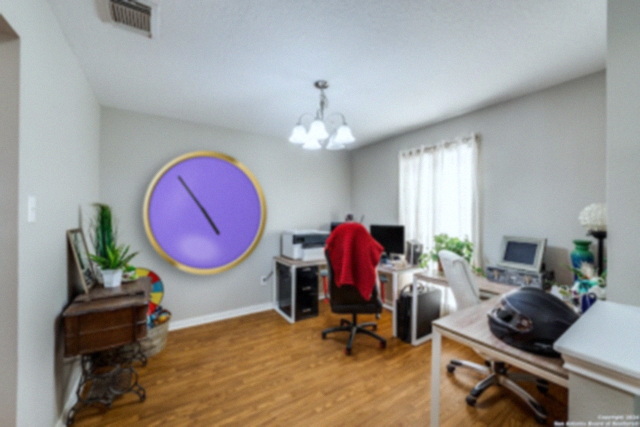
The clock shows {"hour": 4, "minute": 54}
